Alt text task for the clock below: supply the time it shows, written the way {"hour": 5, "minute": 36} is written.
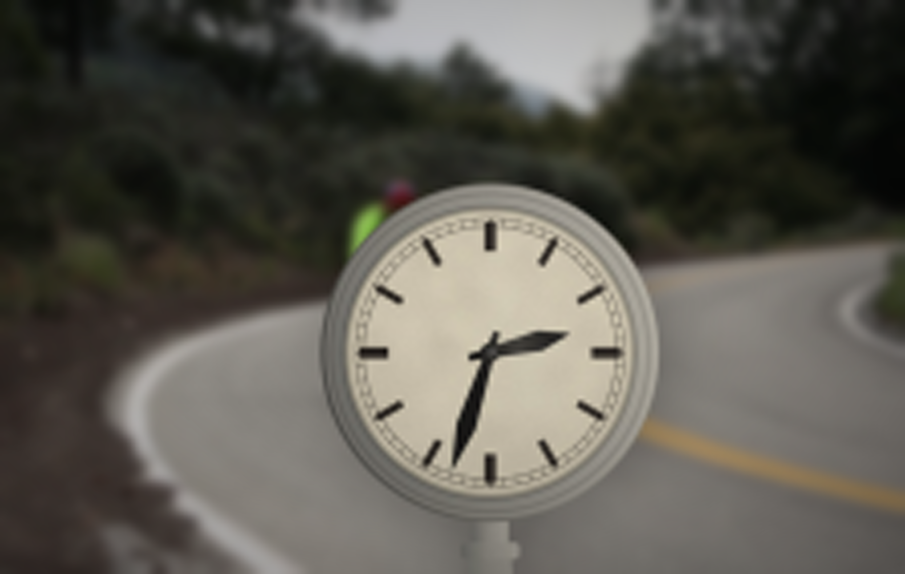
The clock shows {"hour": 2, "minute": 33}
